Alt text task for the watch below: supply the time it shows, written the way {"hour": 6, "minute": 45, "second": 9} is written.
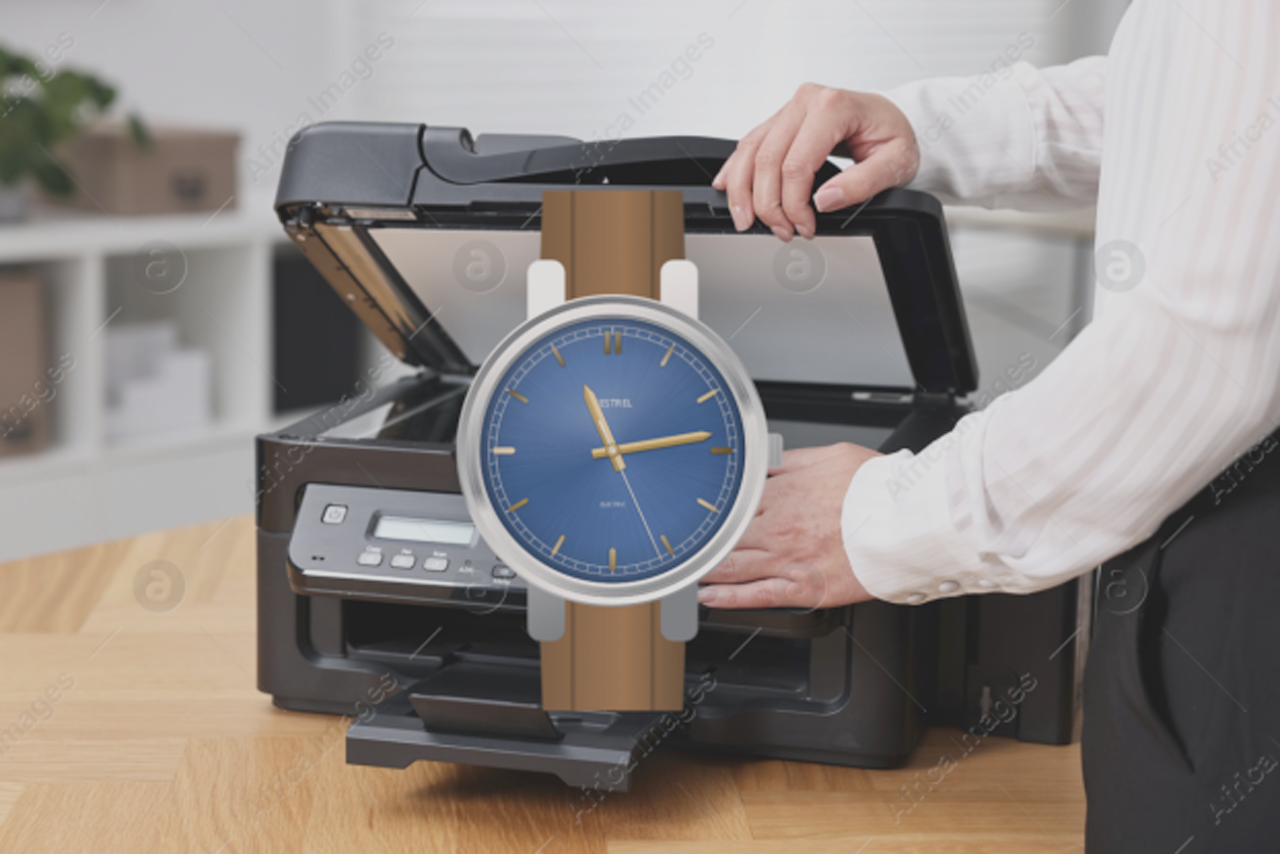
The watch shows {"hour": 11, "minute": 13, "second": 26}
